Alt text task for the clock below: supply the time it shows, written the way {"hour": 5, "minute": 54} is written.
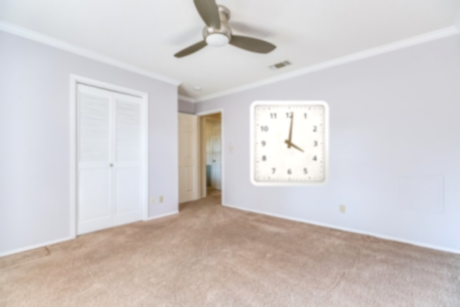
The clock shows {"hour": 4, "minute": 1}
